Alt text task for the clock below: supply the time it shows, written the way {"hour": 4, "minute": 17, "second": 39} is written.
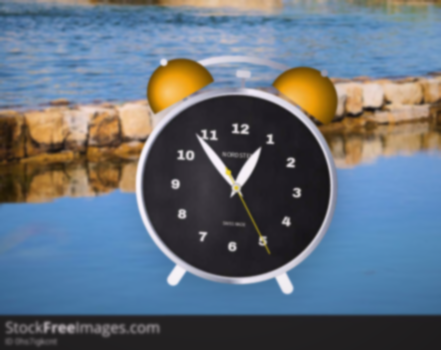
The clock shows {"hour": 12, "minute": 53, "second": 25}
